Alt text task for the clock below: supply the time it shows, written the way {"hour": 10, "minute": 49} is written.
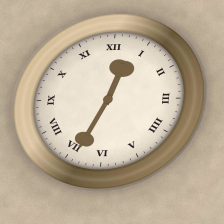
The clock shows {"hour": 12, "minute": 34}
